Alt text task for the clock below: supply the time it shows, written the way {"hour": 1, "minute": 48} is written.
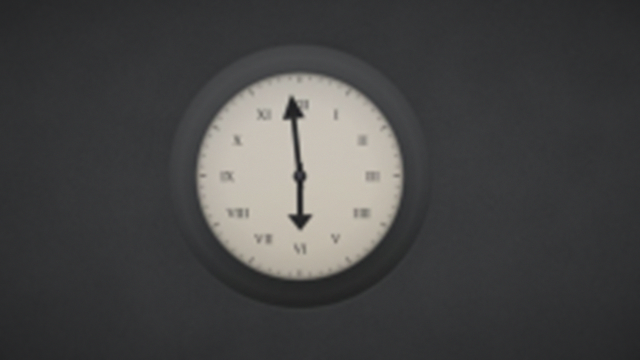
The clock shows {"hour": 5, "minute": 59}
